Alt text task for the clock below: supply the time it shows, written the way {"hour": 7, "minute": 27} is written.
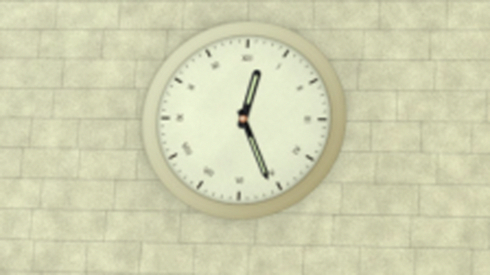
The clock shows {"hour": 12, "minute": 26}
